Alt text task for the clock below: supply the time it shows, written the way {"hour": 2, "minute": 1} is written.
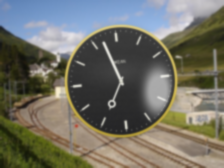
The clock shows {"hour": 6, "minute": 57}
